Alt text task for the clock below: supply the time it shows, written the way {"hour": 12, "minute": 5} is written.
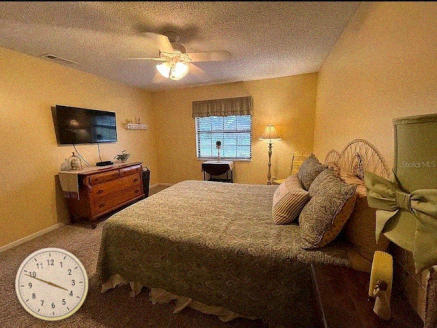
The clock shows {"hour": 3, "minute": 49}
